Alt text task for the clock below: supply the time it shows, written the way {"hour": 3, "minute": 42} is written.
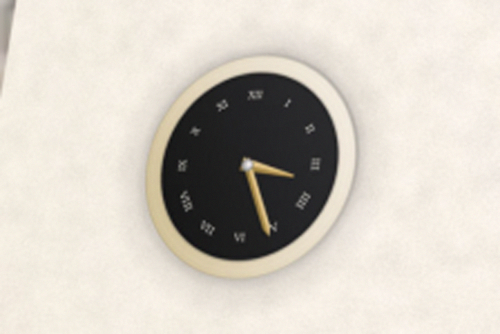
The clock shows {"hour": 3, "minute": 26}
